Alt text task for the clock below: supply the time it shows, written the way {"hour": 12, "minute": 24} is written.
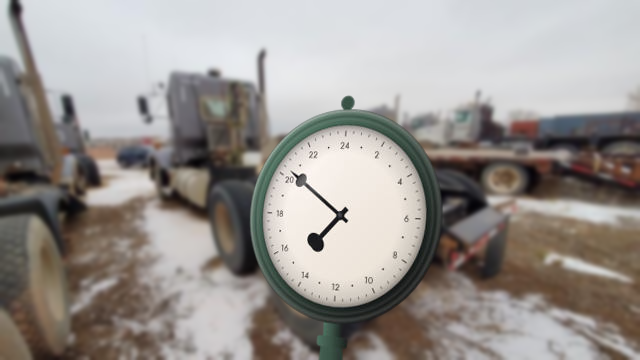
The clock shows {"hour": 14, "minute": 51}
